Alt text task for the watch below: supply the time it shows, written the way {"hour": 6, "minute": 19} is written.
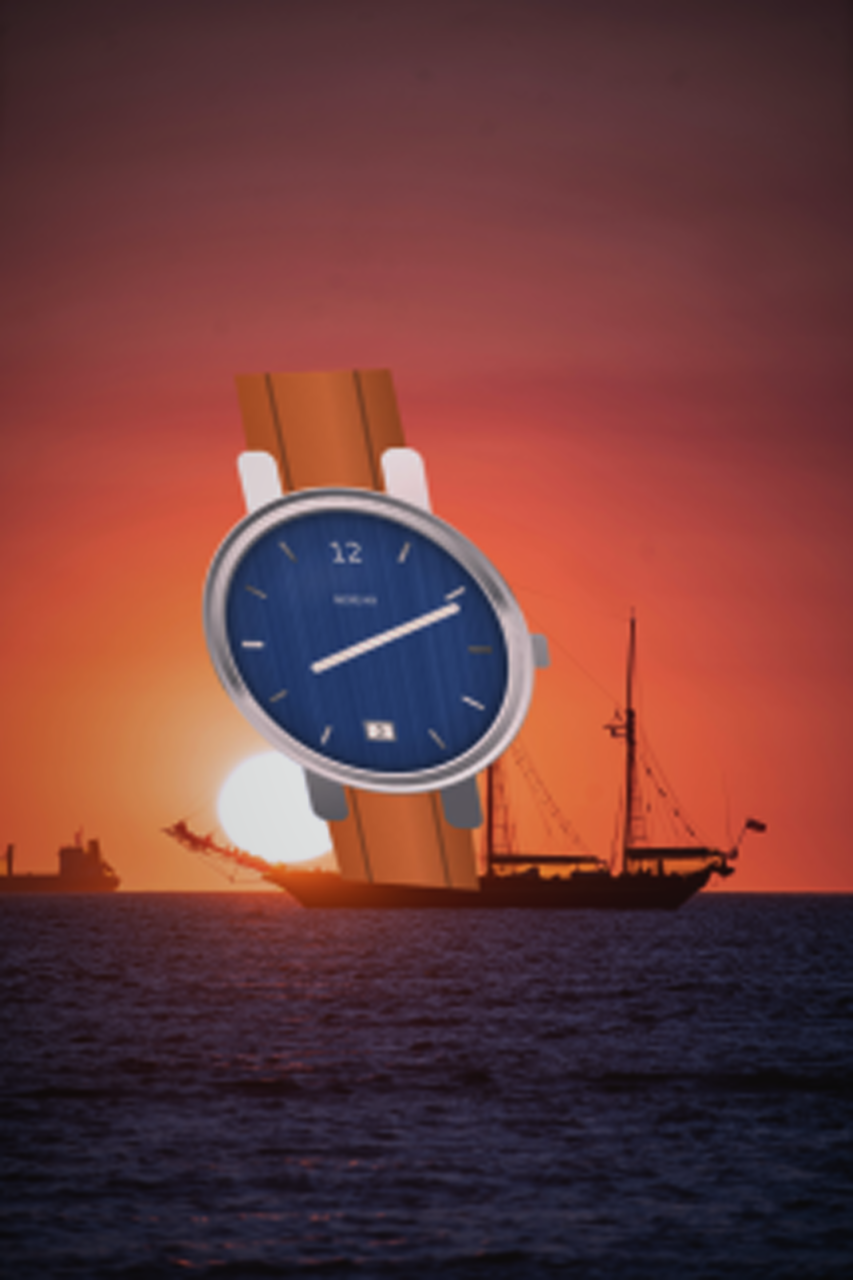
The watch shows {"hour": 8, "minute": 11}
